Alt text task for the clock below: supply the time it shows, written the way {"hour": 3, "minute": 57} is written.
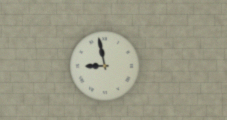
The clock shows {"hour": 8, "minute": 58}
